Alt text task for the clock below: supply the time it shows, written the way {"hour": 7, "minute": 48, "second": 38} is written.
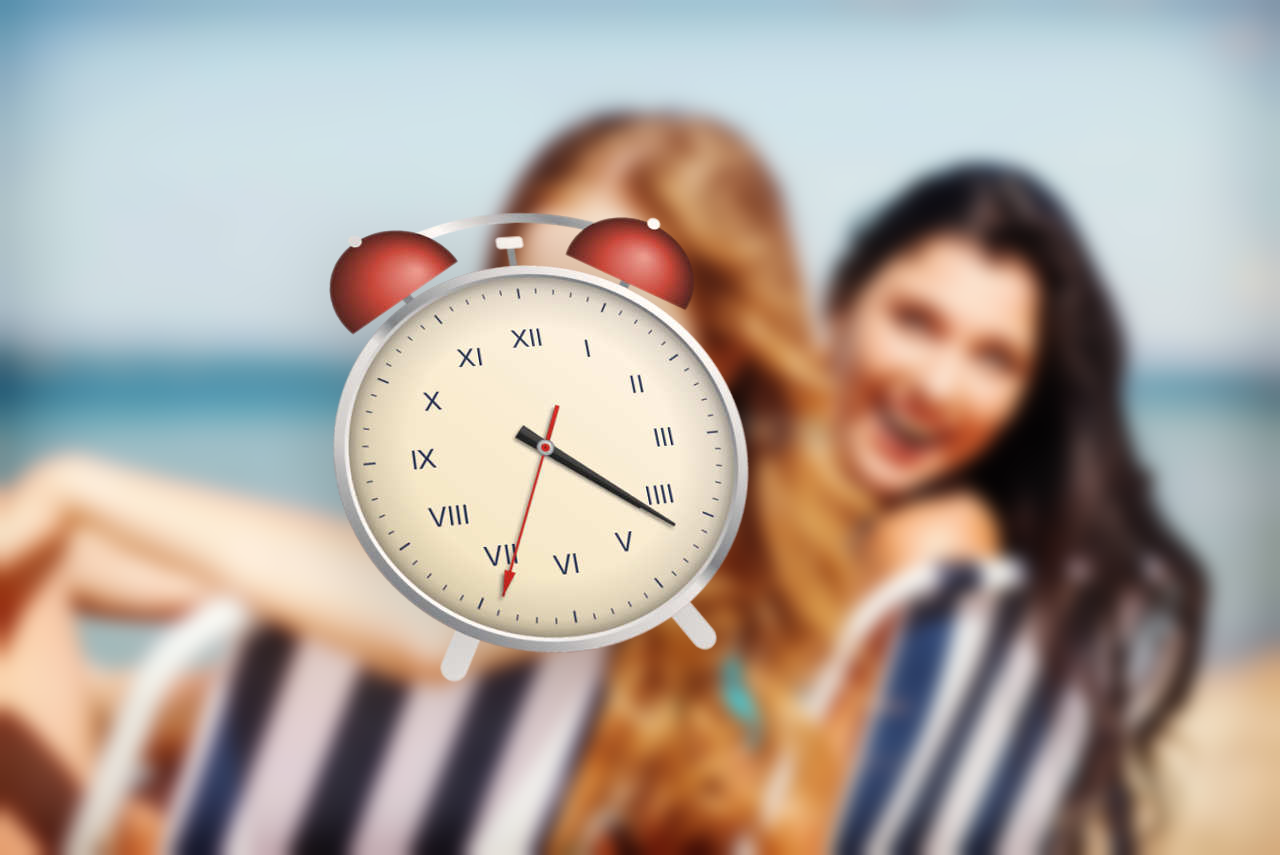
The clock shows {"hour": 4, "minute": 21, "second": 34}
